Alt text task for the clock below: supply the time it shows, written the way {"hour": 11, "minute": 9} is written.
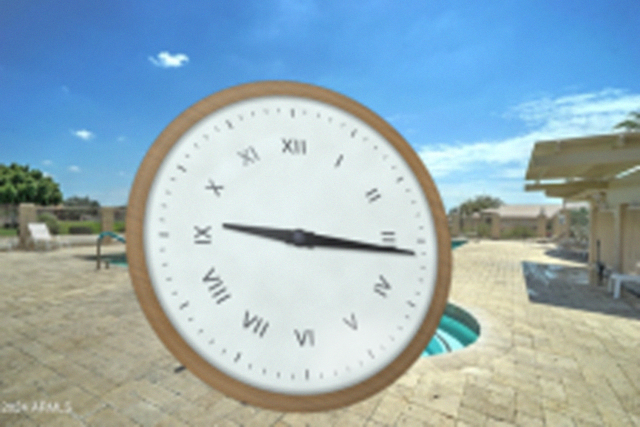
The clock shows {"hour": 9, "minute": 16}
